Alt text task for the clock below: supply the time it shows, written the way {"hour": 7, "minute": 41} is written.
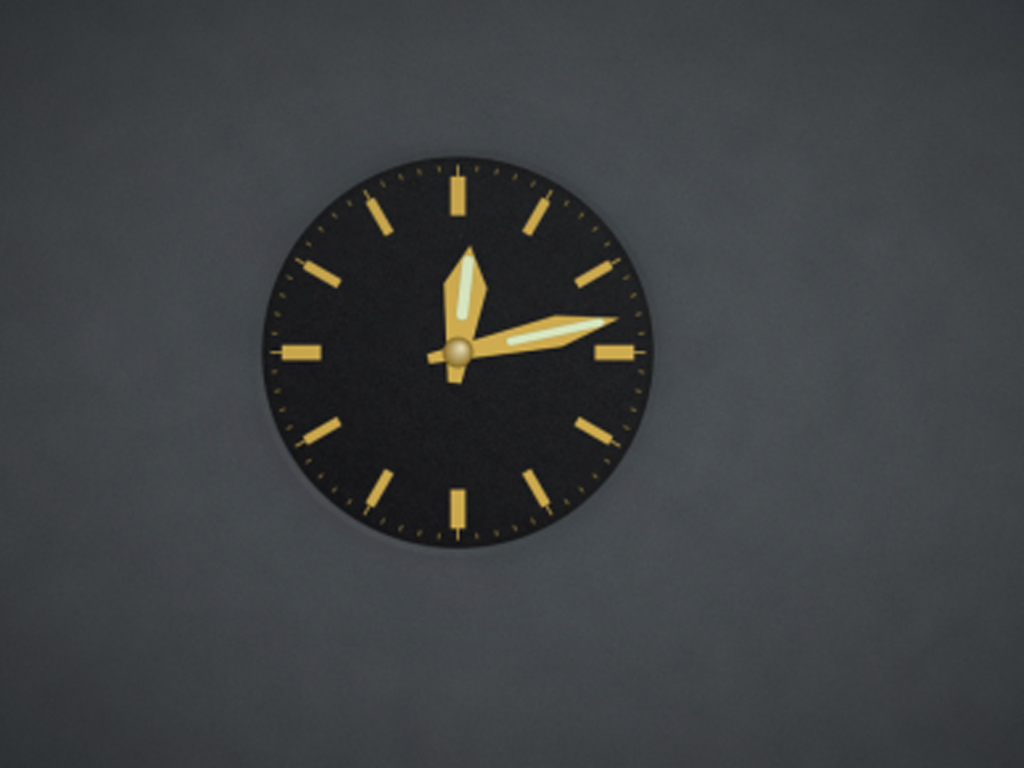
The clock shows {"hour": 12, "minute": 13}
